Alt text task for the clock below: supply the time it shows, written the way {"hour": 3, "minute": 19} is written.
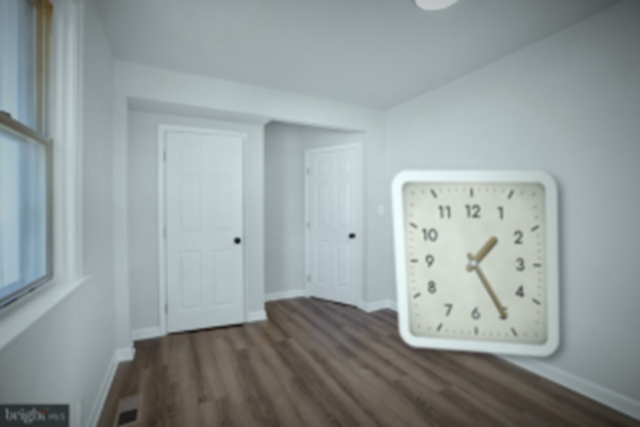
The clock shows {"hour": 1, "minute": 25}
